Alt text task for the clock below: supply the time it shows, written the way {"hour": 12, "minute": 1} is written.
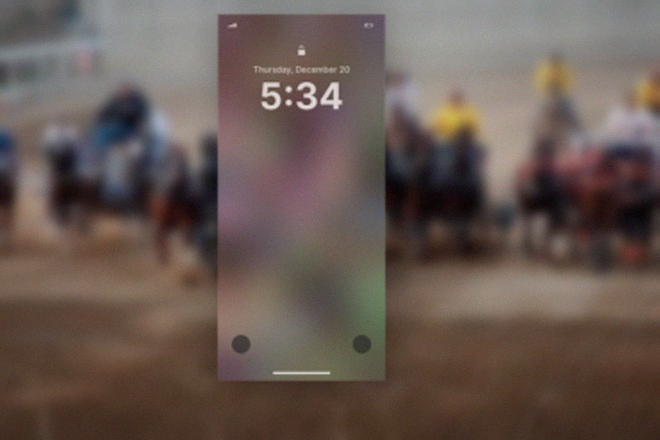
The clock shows {"hour": 5, "minute": 34}
